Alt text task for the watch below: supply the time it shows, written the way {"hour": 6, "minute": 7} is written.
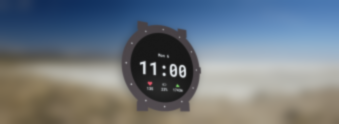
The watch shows {"hour": 11, "minute": 0}
